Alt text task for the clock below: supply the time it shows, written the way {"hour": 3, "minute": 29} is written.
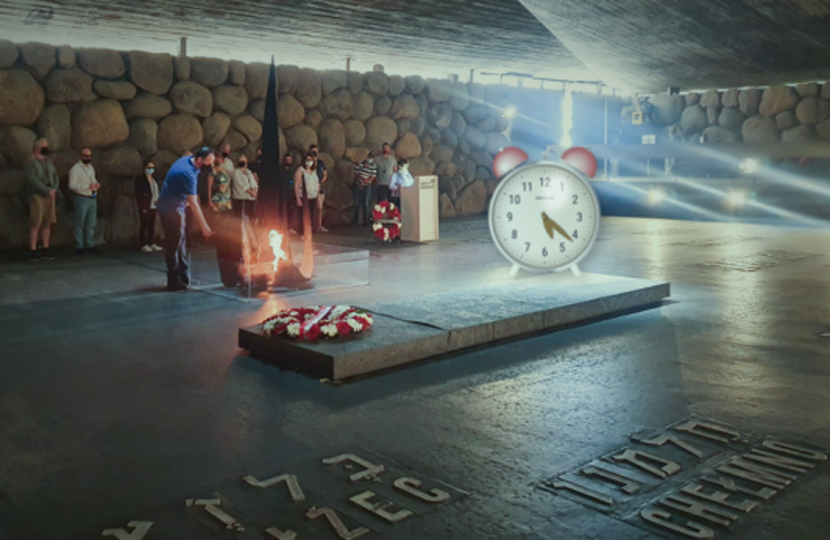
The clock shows {"hour": 5, "minute": 22}
